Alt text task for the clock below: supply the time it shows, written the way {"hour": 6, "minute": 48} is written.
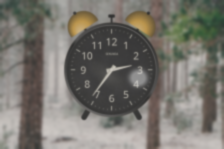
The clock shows {"hour": 2, "minute": 36}
